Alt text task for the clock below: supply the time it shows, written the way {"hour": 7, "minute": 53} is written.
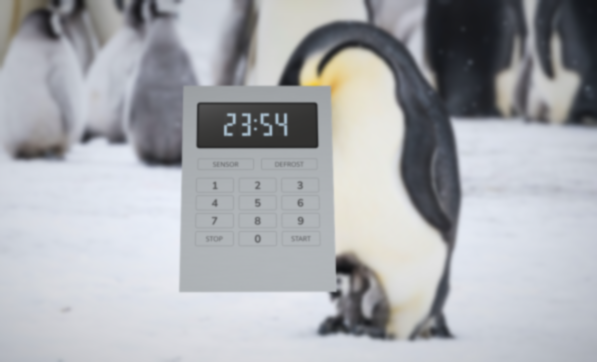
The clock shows {"hour": 23, "minute": 54}
